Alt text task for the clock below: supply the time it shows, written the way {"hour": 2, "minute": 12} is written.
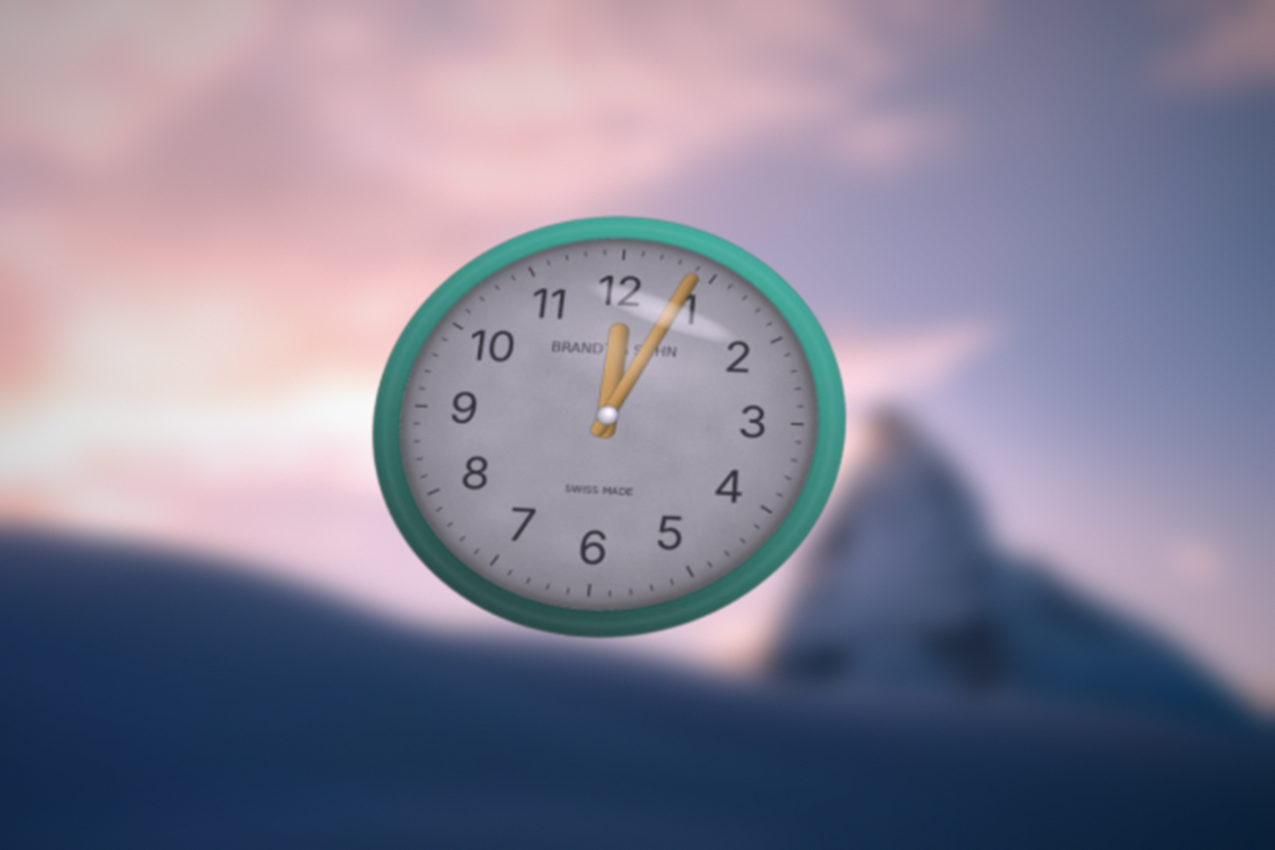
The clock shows {"hour": 12, "minute": 4}
